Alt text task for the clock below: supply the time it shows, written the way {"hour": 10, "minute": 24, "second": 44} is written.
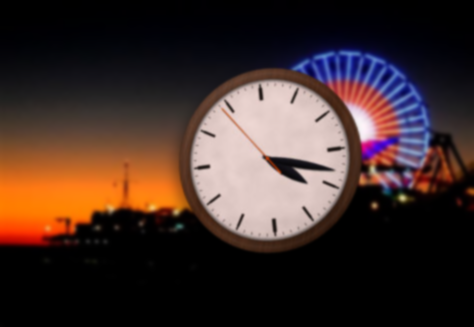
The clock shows {"hour": 4, "minute": 17, "second": 54}
